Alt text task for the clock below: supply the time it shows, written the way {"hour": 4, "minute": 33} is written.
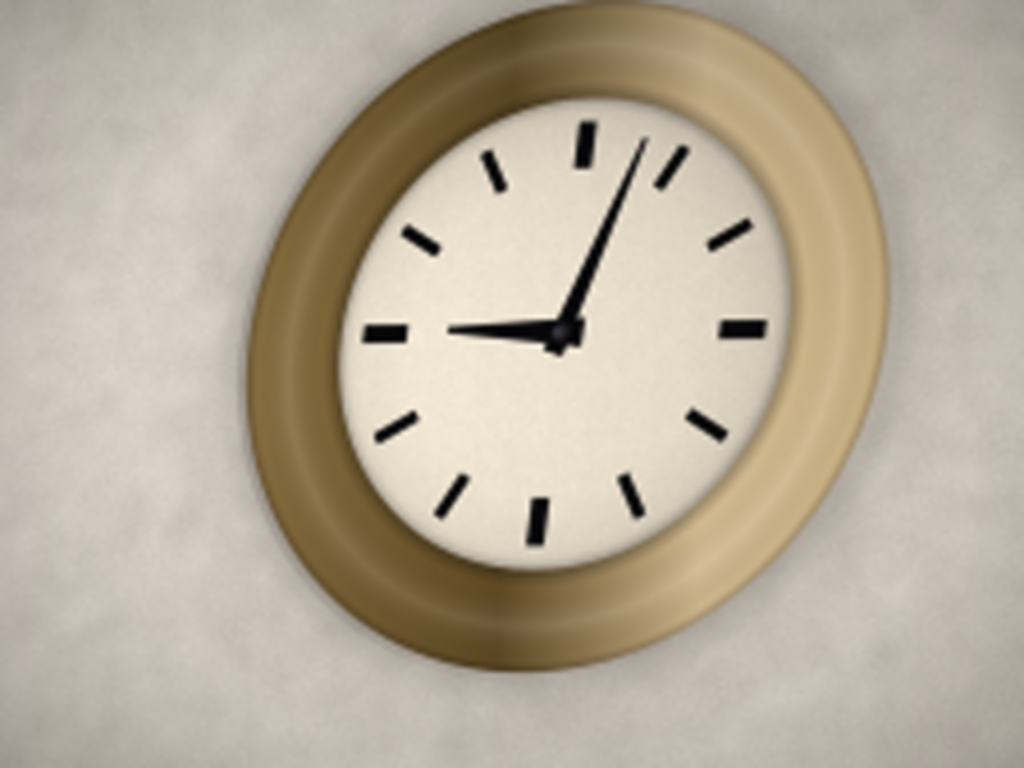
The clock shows {"hour": 9, "minute": 3}
